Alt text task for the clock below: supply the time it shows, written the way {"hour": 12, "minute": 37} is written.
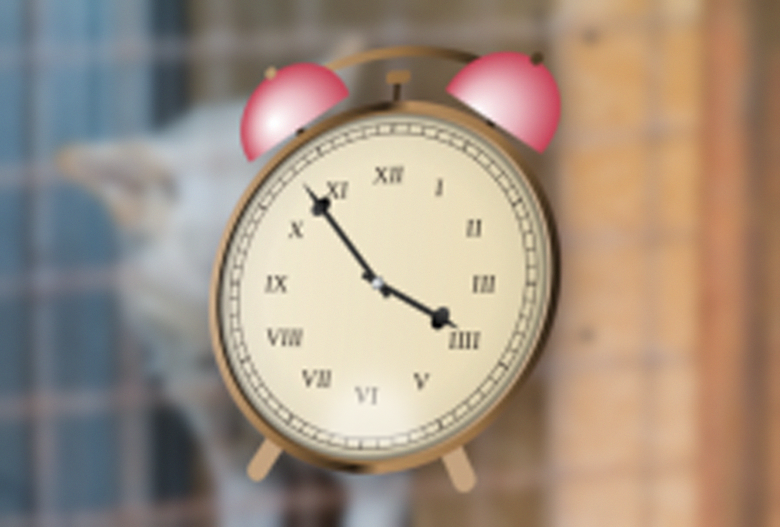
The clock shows {"hour": 3, "minute": 53}
